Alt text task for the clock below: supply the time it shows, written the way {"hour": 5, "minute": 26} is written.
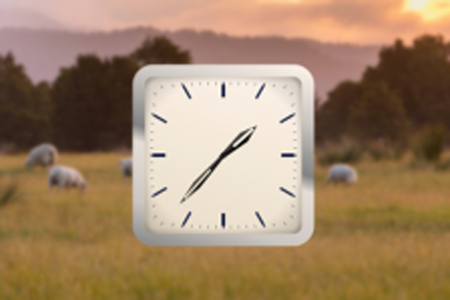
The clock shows {"hour": 1, "minute": 37}
